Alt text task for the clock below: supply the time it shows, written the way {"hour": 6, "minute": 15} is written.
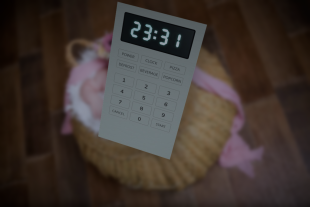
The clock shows {"hour": 23, "minute": 31}
